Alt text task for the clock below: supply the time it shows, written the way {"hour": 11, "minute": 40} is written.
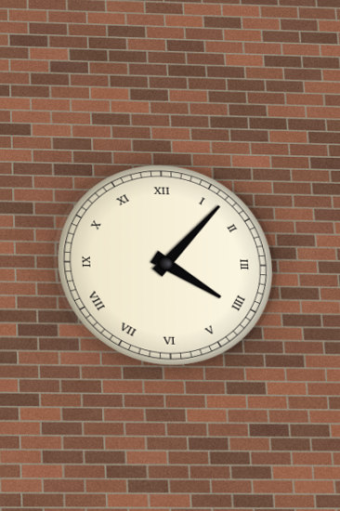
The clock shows {"hour": 4, "minute": 7}
